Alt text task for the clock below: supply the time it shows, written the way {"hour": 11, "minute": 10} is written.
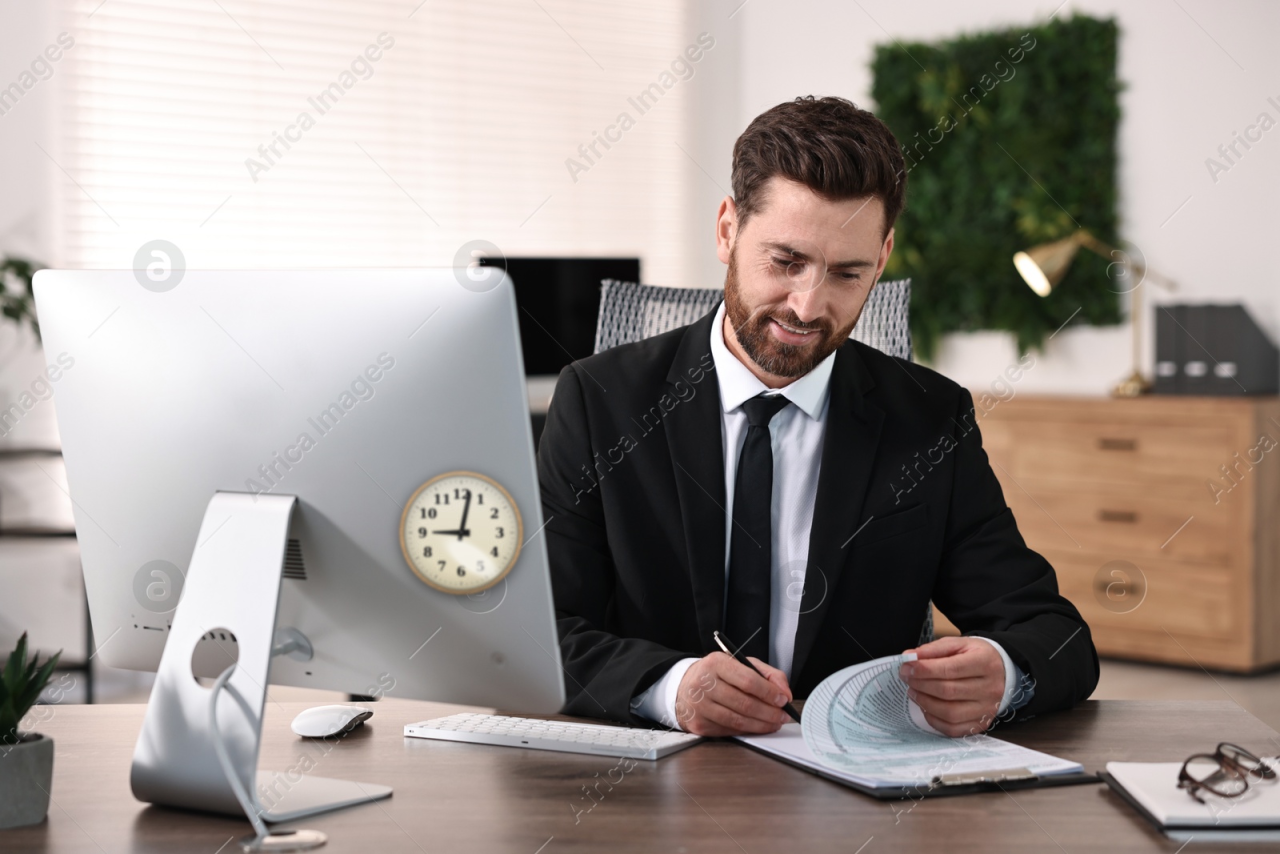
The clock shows {"hour": 9, "minute": 2}
